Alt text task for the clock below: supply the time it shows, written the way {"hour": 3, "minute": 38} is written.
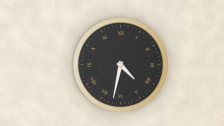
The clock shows {"hour": 4, "minute": 32}
